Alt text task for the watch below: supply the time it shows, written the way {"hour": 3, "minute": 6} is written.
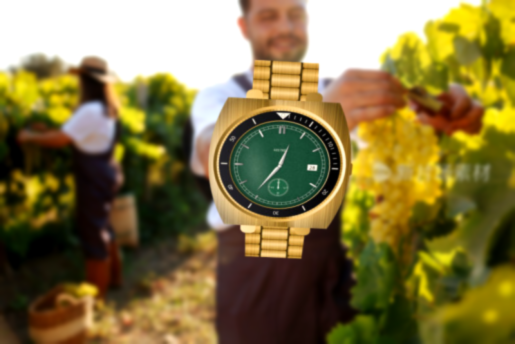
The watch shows {"hour": 12, "minute": 36}
